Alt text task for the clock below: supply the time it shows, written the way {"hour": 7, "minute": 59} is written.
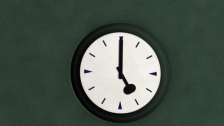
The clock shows {"hour": 5, "minute": 0}
